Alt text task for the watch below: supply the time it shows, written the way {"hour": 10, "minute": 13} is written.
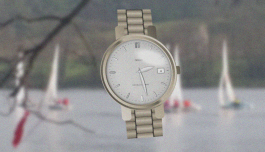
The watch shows {"hour": 2, "minute": 28}
